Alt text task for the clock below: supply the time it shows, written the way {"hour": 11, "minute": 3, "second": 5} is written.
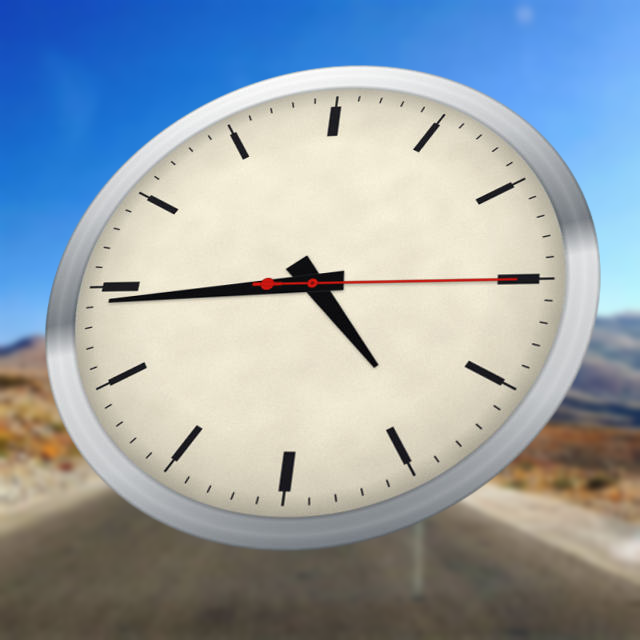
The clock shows {"hour": 4, "minute": 44, "second": 15}
